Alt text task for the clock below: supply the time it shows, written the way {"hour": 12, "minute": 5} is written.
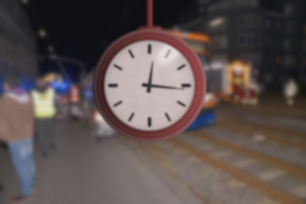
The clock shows {"hour": 12, "minute": 16}
